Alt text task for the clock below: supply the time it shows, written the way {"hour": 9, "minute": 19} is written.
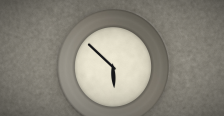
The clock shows {"hour": 5, "minute": 52}
